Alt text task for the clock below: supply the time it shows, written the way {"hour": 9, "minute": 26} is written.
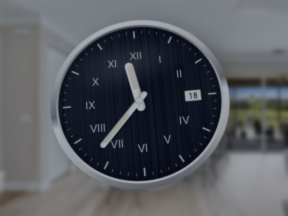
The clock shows {"hour": 11, "minute": 37}
